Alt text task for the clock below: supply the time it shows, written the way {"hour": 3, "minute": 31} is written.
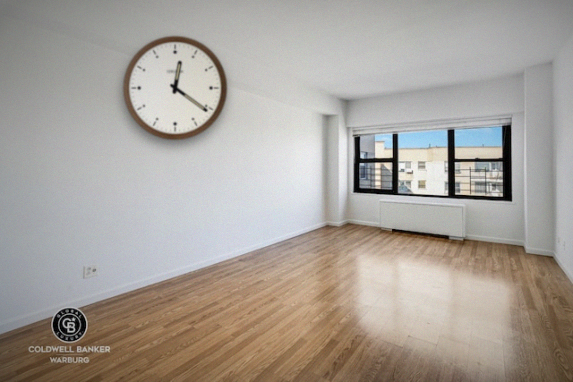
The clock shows {"hour": 12, "minute": 21}
